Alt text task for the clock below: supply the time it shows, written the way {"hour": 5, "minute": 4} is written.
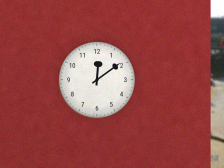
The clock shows {"hour": 12, "minute": 9}
